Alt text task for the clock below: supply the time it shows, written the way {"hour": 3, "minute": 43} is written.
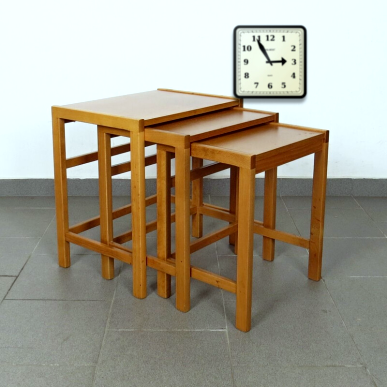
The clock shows {"hour": 2, "minute": 55}
